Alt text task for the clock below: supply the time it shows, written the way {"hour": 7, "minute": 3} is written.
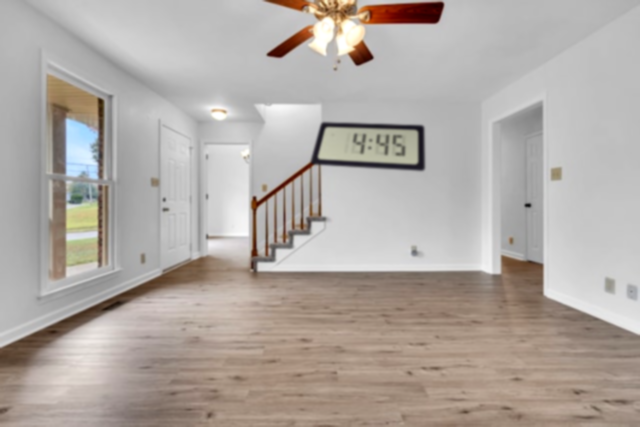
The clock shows {"hour": 4, "minute": 45}
